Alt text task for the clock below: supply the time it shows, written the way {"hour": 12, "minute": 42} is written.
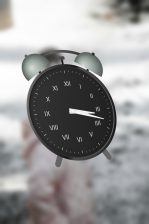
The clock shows {"hour": 3, "minute": 18}
